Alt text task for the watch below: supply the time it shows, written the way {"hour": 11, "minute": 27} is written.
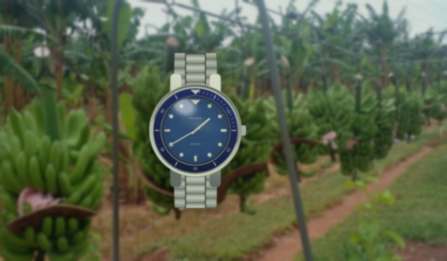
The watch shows {"hour": 1, "minute": 40}
